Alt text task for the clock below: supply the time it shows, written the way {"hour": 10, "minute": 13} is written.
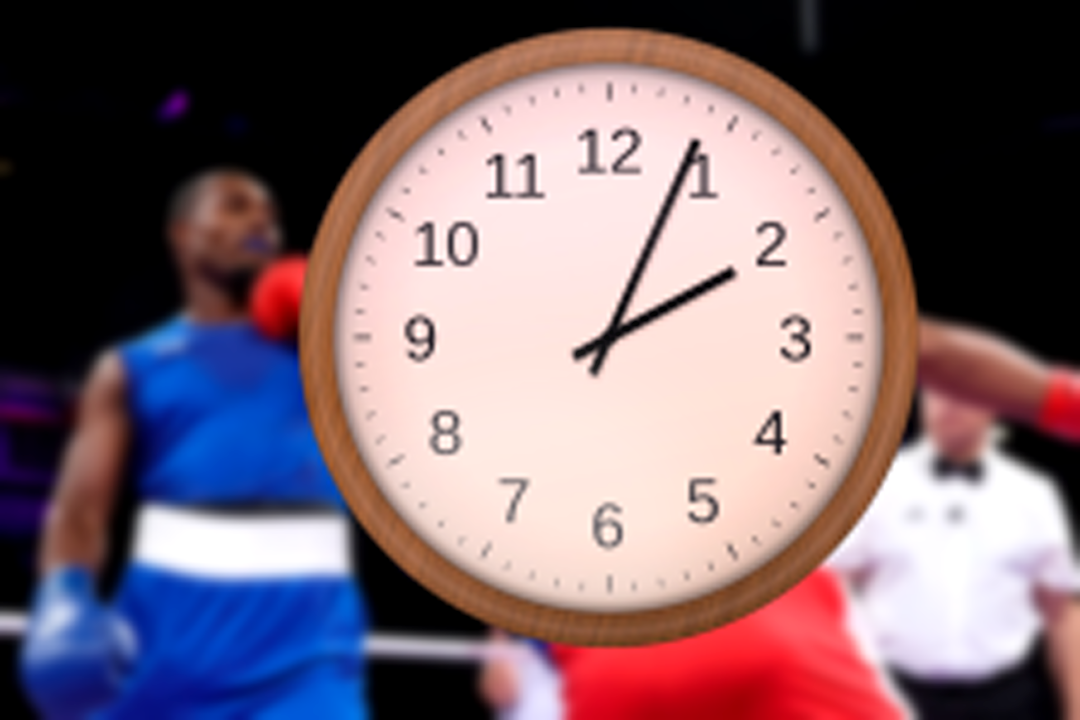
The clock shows {"hour": 2, "minute": 4}
